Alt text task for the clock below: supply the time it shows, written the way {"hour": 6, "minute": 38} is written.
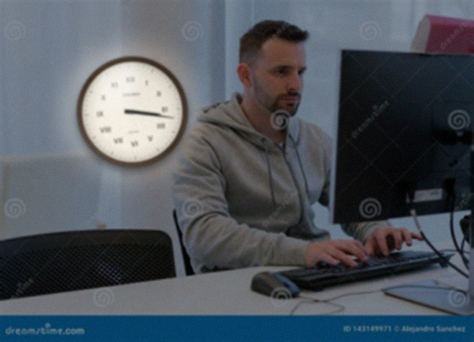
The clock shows {"hour": 3, "minute": 17}
